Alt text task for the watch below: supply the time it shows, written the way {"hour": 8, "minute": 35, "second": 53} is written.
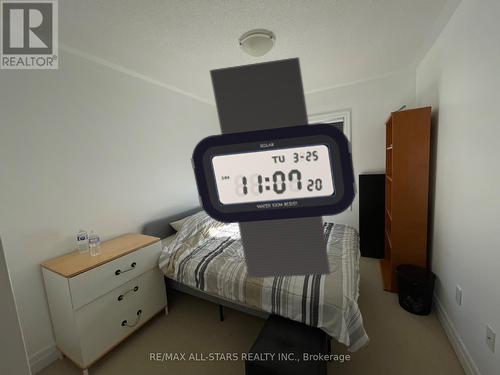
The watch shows {"hour": 11, "minute": 7, "second": 20}
